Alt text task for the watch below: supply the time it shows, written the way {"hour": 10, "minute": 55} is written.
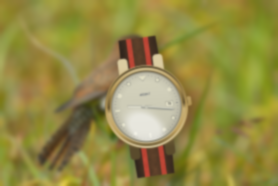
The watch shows {"hour": 9, "minute": 17}
